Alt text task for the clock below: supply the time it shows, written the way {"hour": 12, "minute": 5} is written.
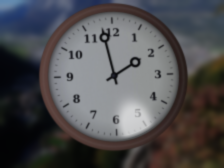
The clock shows {"hour": 1, "minute": 58}
